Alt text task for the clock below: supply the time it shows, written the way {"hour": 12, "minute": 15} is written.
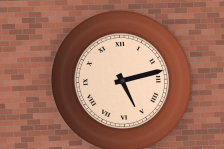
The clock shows {"hour": 5, "minute": 13}
